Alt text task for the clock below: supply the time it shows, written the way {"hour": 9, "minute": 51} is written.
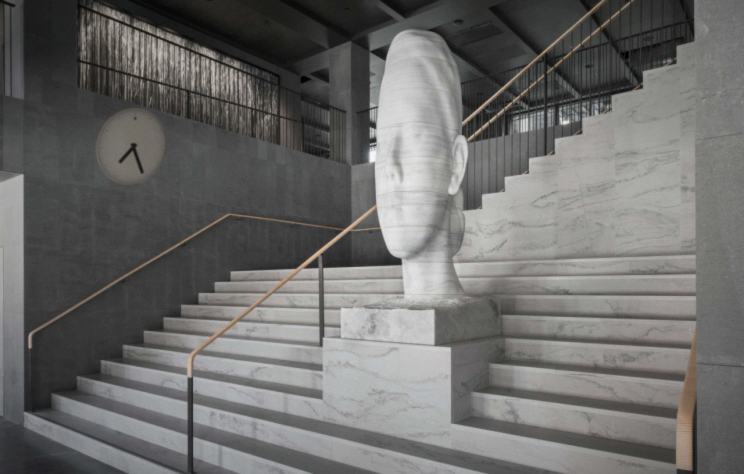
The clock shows {"hour": 7, "minute": 26}
